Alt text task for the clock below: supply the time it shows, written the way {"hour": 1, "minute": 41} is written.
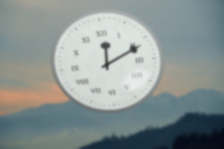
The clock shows {"hour": 12, "minute": 11}
